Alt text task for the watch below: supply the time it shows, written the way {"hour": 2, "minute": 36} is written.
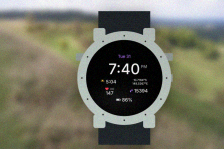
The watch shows {"hour": 7, "minute": 40}
